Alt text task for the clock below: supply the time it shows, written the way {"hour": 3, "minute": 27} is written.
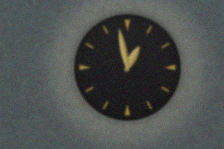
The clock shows {"hour": 12, "minute": 58}
